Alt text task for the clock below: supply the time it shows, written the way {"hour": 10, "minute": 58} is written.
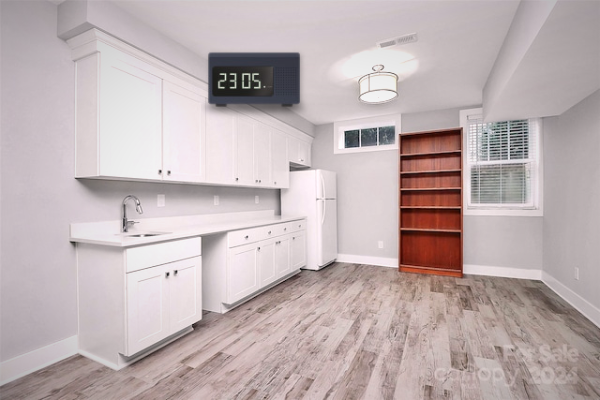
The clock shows {"hour": 23, "minute": 5}
